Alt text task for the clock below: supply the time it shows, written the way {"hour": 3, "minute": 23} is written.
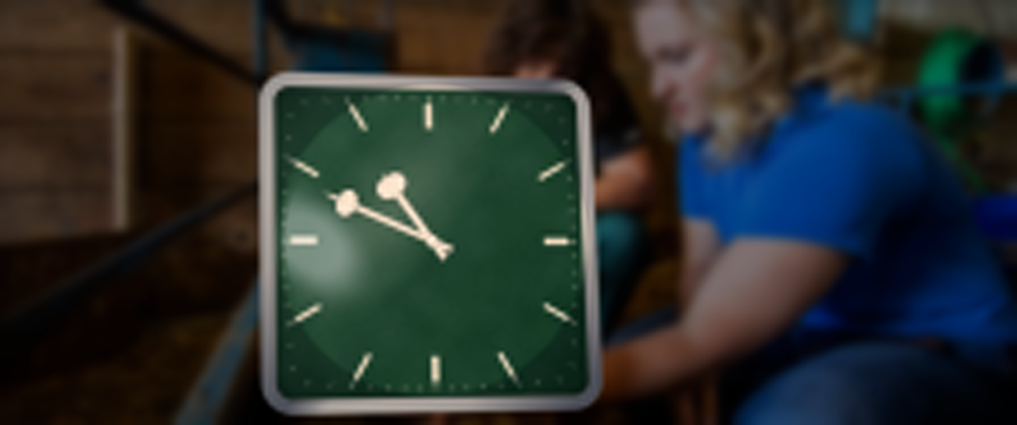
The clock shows {"hour": 10, "minute": 49}
